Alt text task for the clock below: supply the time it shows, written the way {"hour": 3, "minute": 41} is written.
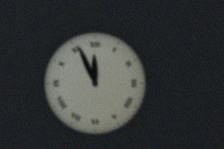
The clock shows {"hour": 11, "minute": 56}
